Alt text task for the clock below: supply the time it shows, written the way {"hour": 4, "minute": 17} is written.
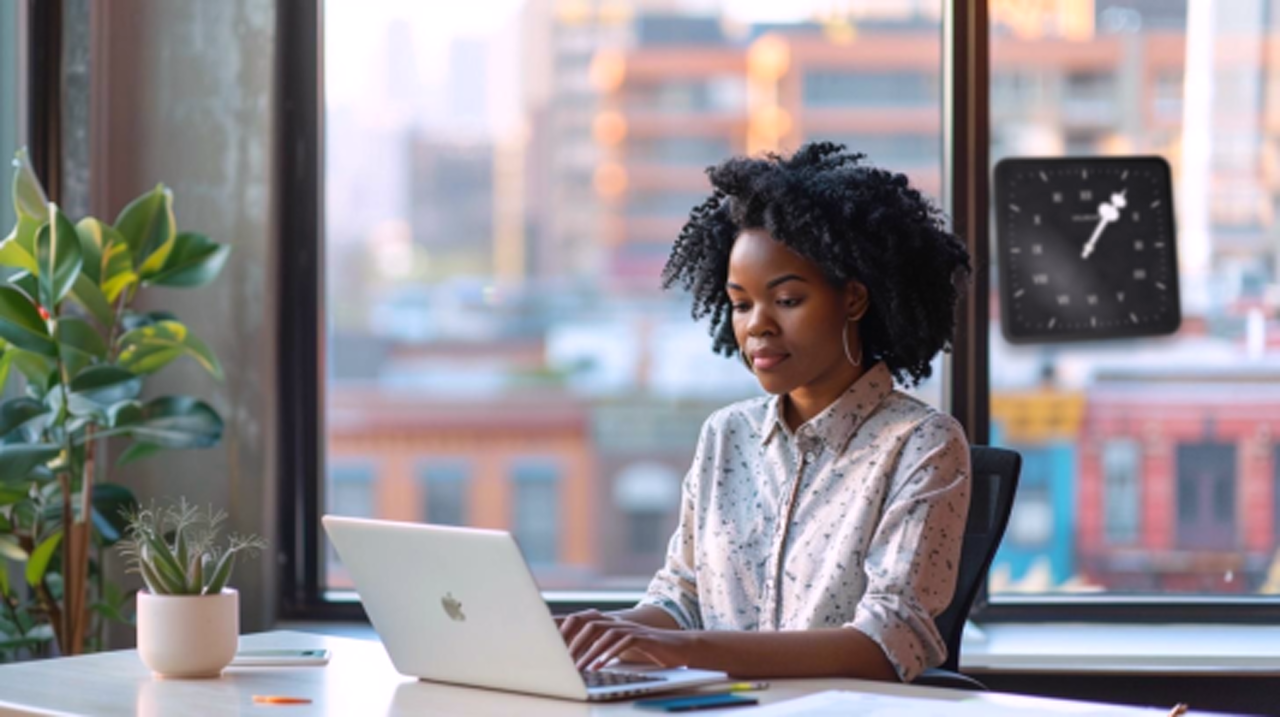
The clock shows {"hour": 1, "minute": 6}
